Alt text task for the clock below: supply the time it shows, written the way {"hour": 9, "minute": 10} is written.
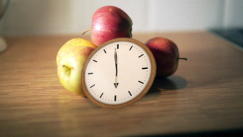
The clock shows {"hour": 5, "minute": 59}
